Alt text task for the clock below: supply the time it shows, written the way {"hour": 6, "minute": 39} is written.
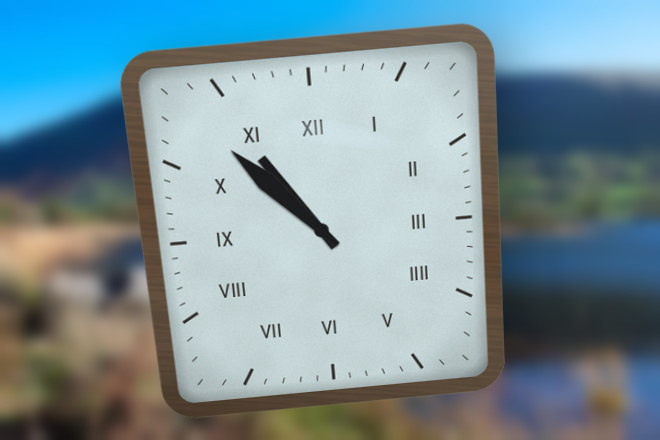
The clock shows {"hour": 10, "minute": 53}
